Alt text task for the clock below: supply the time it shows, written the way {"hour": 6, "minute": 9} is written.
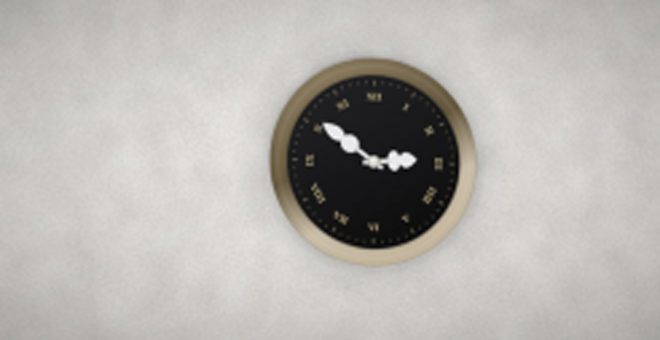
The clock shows {"hour": 2, "minute": 51}
